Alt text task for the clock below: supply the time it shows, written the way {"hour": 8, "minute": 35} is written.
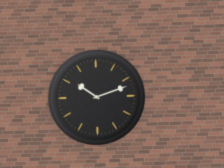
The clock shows {"hour": 10, "minute": 12}
